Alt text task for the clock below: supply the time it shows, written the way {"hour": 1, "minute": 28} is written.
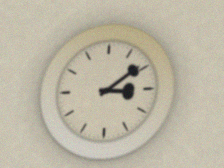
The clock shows {"hour": 3, "minute": 9}
